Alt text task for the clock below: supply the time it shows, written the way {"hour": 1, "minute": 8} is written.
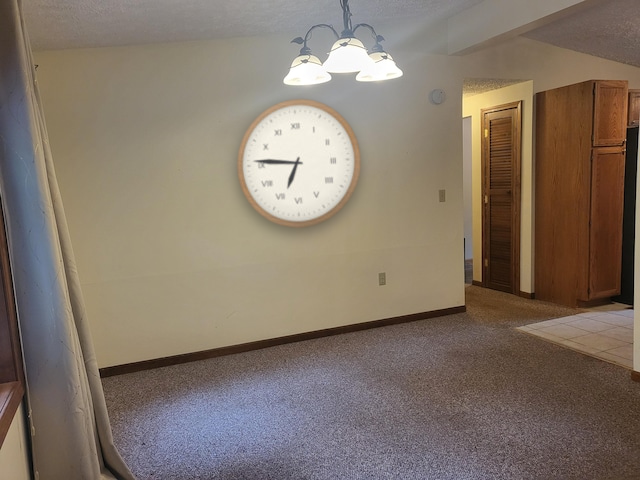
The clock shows {"hour": 6, "minute": 46}
